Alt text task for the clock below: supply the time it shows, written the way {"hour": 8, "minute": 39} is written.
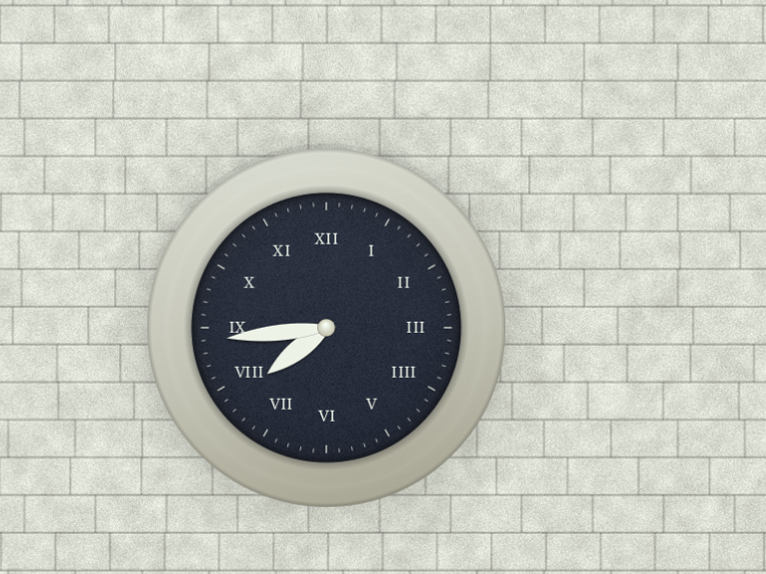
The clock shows {"hour": 7, "minute": 44}
